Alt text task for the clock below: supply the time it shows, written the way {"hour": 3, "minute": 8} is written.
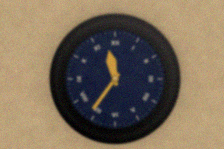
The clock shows {"hour": 11, "minute": 36}
